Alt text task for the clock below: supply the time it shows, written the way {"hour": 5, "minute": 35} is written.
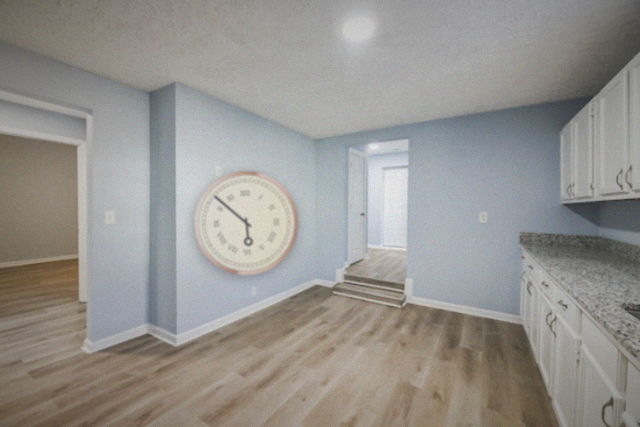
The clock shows {"hour": 5, "minute": 52}
